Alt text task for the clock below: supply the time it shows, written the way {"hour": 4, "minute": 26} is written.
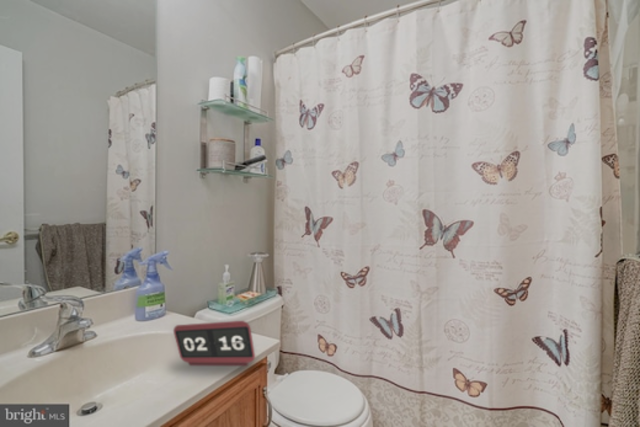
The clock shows {"hour": 2, "minute": 16}
